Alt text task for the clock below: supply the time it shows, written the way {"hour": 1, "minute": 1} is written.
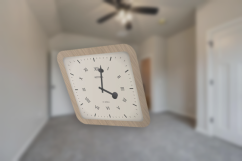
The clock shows {"hour": 4, "minute": 2}
